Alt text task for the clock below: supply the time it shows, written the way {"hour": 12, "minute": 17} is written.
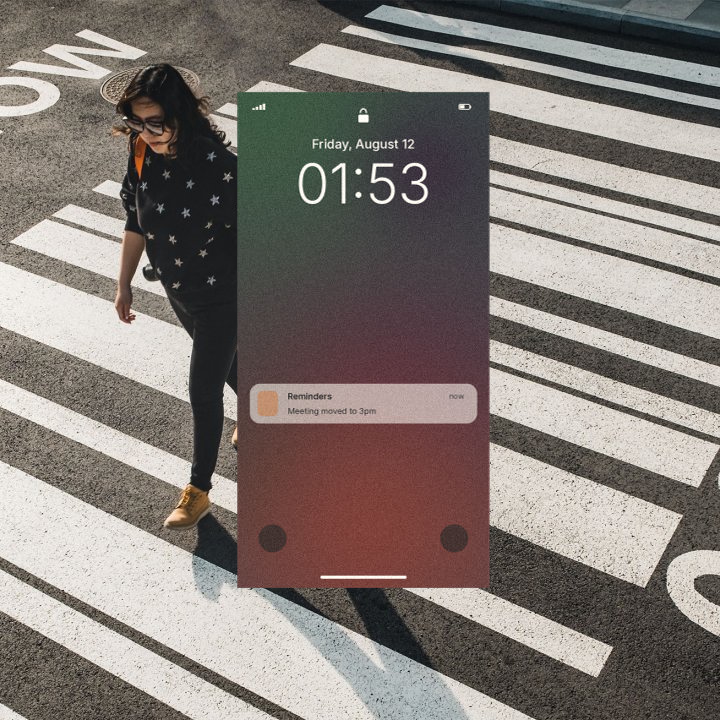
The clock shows {"hour": 1, "minute": 53}
